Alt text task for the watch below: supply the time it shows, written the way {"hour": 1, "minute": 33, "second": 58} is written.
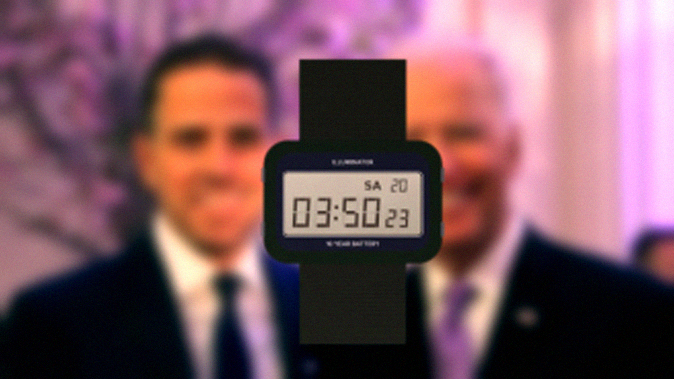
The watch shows {"hour": 3, "minute": 50, "second": 23}
